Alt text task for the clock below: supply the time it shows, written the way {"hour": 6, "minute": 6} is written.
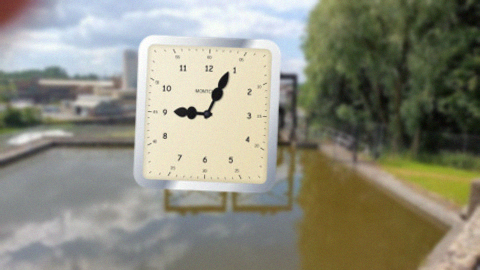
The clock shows {"hour": 9, "minute": 4}
